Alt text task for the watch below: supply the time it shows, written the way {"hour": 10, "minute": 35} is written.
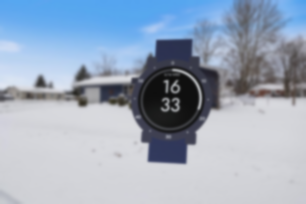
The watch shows {"hour": 16, "minute": 33}
